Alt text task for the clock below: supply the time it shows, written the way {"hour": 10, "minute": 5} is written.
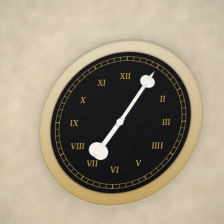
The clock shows {"hour": 7, "minute": 5}
